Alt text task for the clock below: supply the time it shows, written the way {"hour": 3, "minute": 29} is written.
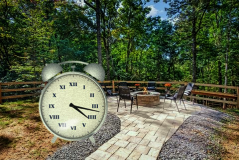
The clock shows {"hour": 4, "minute": 17}
